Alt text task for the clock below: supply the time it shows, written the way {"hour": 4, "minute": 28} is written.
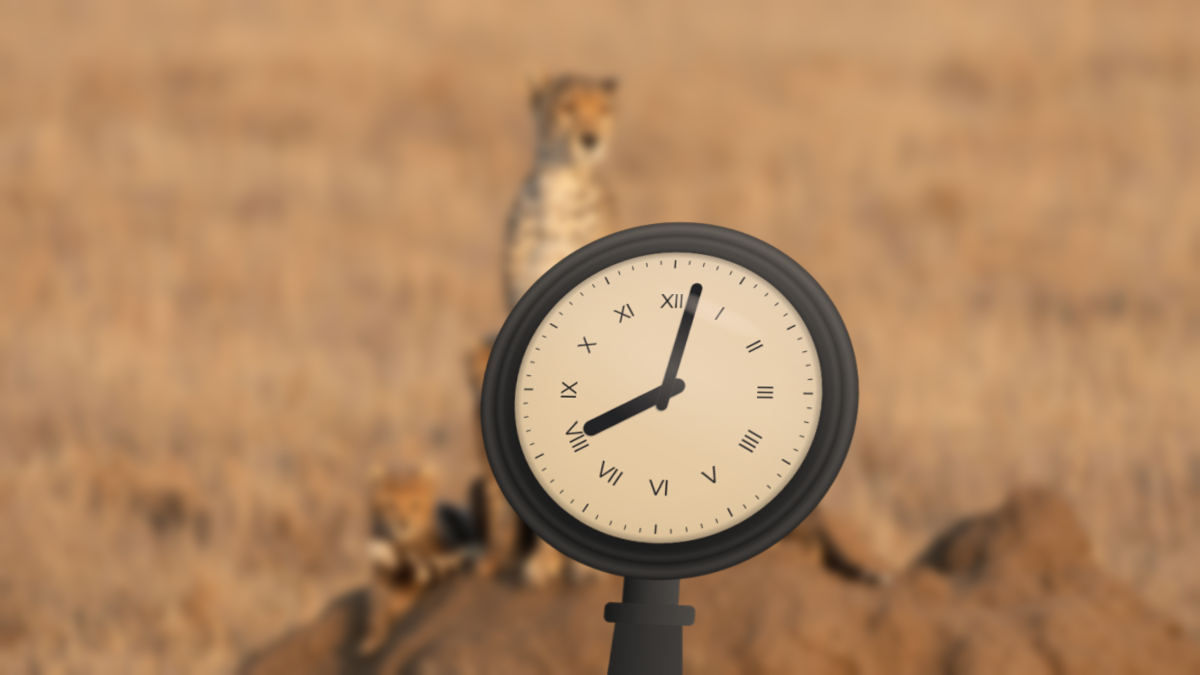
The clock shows {"hour": 8, "minute": 2}
